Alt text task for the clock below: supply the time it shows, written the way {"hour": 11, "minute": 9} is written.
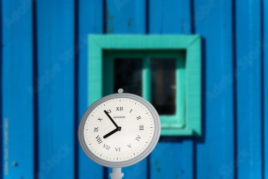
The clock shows {"hour": 7, "minute": 54}
